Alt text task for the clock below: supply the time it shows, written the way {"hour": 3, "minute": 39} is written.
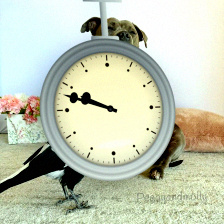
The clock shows {"hour": 9, "minute": 48}
